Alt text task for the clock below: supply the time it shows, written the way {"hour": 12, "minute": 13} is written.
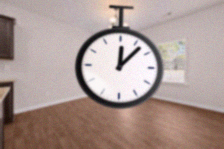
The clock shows {"hour": 12, "minute": 7}
